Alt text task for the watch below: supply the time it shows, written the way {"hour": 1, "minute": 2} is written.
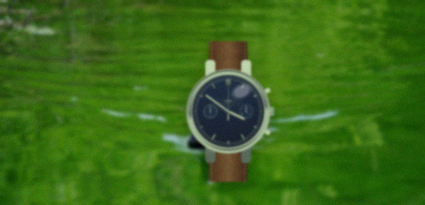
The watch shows {"hour": 3, "minute": 51}
